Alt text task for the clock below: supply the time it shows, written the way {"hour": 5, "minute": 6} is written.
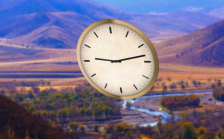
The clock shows {"hour": 9, "minute": 13}
